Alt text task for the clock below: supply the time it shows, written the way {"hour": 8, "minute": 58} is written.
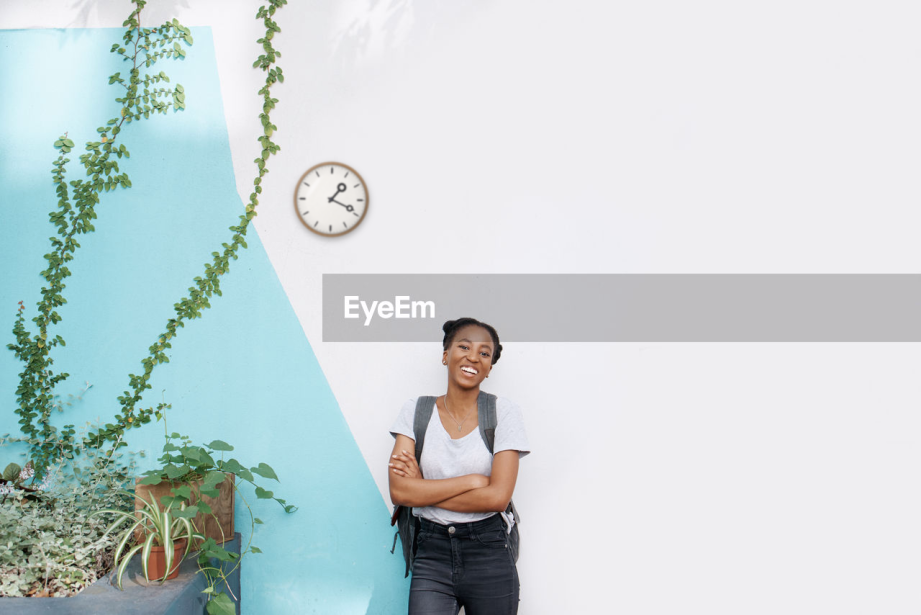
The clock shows {"hour": 1, "minute": 19}
